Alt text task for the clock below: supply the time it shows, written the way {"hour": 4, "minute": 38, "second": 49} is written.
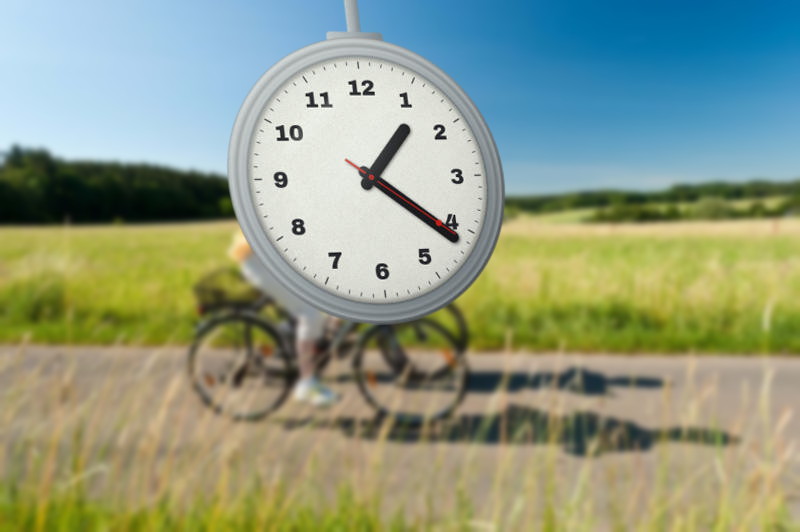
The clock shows {"hour": 1, "minute": 21, "second": 21}
